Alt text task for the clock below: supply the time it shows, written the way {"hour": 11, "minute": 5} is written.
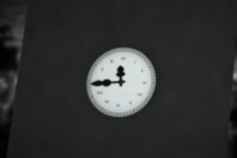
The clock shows {"hour": 11, "minute": 44}
